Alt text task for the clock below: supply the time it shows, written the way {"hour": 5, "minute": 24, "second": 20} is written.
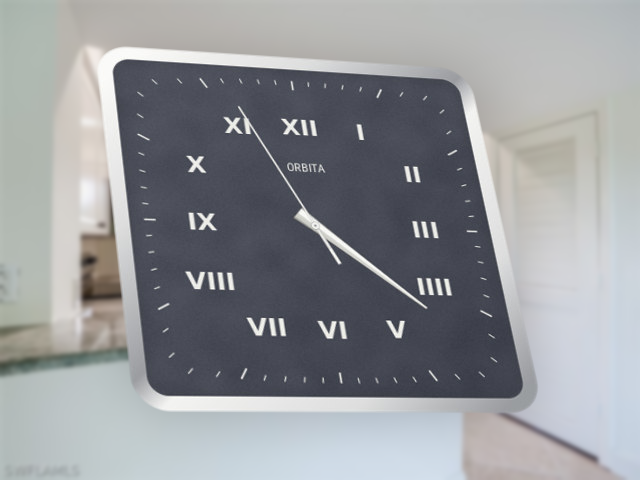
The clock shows {"hour": 4, "minute": 21, "second": 56}
